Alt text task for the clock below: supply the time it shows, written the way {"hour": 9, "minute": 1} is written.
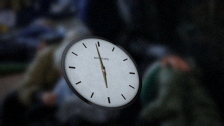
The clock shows {"hour": 5, "minute": 59}
